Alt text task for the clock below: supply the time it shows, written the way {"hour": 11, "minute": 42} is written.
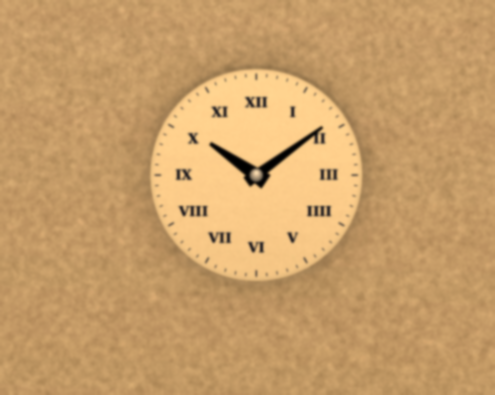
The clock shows {"hour": 10, "minute": 9}
